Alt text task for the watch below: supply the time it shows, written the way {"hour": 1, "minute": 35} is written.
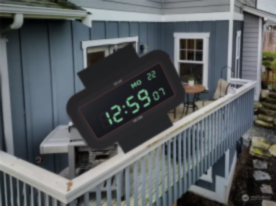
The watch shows {"hour": 12, "minute": 59}
